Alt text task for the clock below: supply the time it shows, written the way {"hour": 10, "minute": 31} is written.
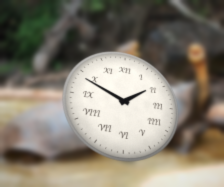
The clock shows {"hour": 1, "minute": 49}
